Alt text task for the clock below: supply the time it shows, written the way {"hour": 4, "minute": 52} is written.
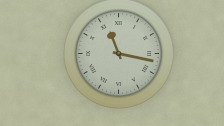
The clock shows {"hour": 11, "minute": 17}
